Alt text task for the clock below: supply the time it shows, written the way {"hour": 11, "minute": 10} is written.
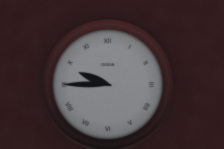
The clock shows {"hour": 9, "minute": 45}
